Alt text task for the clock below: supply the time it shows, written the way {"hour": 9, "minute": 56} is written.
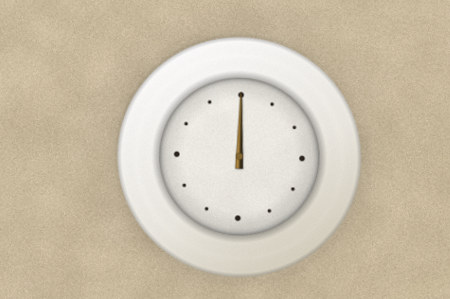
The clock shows {"hour": 12, "minute": 0}
